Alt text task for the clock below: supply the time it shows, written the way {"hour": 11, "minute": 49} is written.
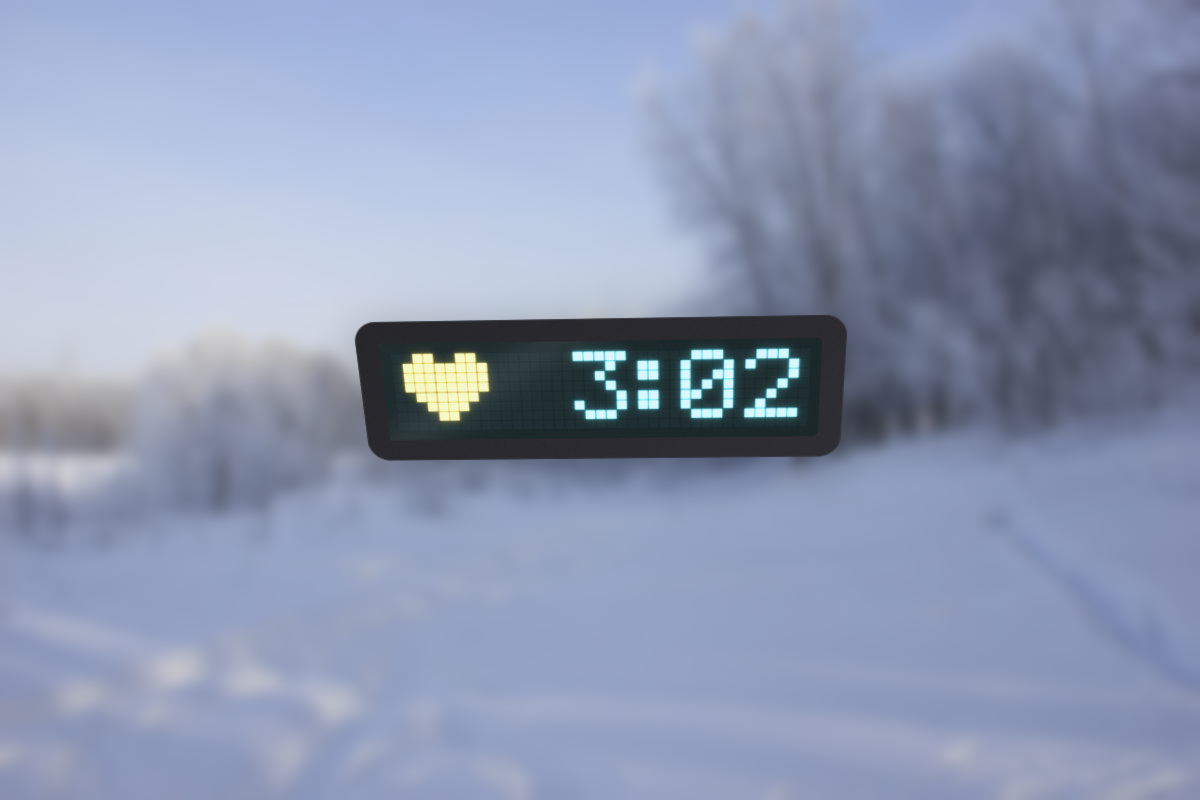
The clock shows {"hour": 3, "minute": 2}
